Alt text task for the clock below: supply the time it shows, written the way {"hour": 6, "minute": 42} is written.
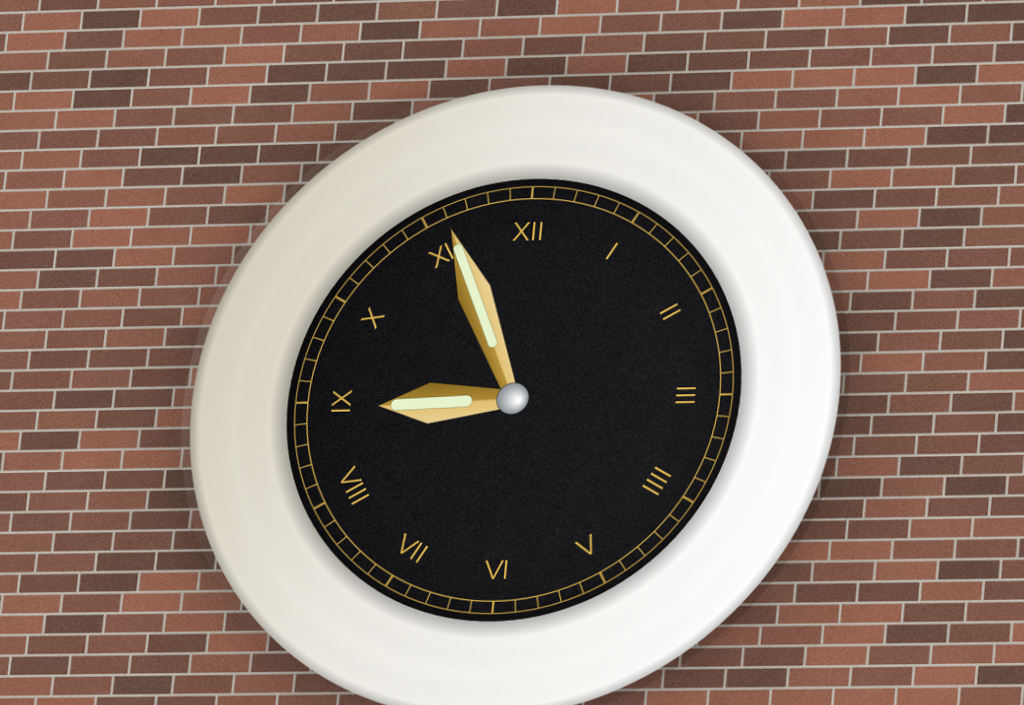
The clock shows {"hour": 8, "minute": 56}
